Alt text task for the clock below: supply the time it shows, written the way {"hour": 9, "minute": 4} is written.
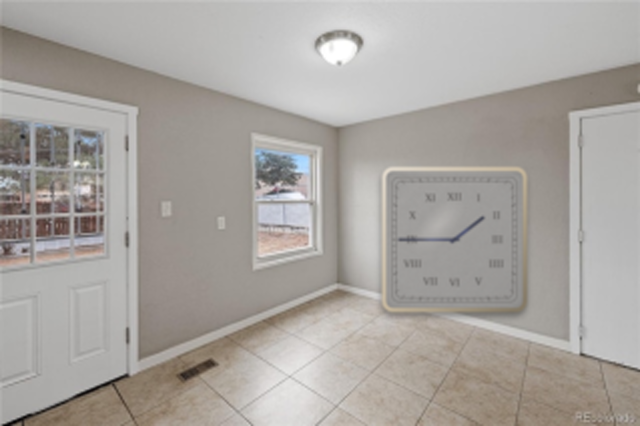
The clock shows {"hour": 1, "minute": 45}
